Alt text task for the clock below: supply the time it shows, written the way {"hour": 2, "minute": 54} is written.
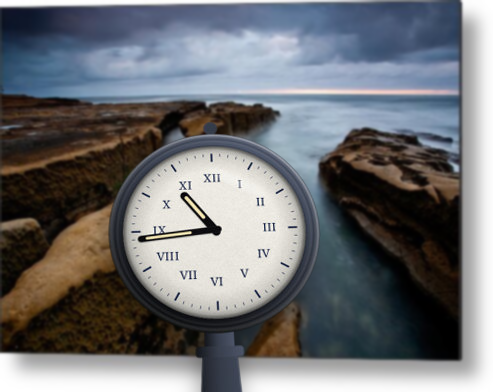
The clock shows {"hour": 10, "minute": 44}
